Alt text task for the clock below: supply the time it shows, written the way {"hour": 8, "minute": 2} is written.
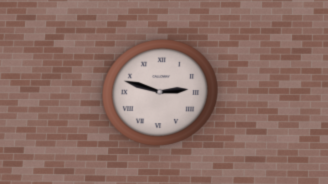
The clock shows {"hour": 2, "minute": 48}
